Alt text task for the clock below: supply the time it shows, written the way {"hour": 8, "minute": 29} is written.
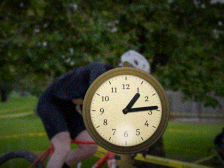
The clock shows {"hour": 1, "minute": 14}
